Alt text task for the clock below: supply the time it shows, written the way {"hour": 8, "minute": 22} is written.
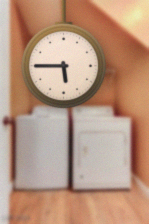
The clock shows {"hour": 5, "minute": 45}
